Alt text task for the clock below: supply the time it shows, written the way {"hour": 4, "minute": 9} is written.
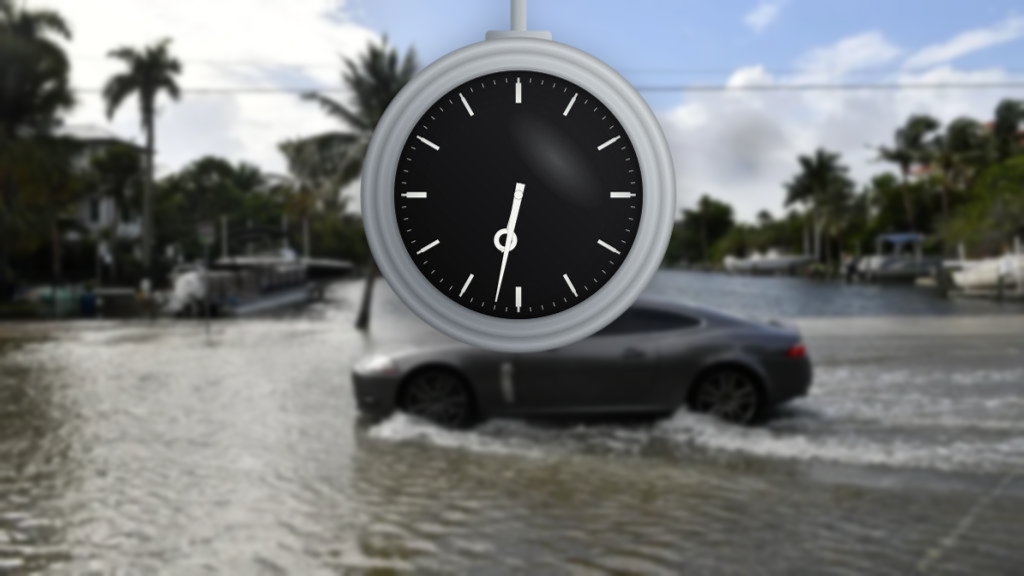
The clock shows {"hour": 6, "minute": 32}
